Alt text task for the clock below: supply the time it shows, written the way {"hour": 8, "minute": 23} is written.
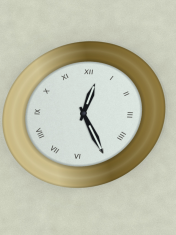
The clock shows {"hour": 12, "minute": 25}
